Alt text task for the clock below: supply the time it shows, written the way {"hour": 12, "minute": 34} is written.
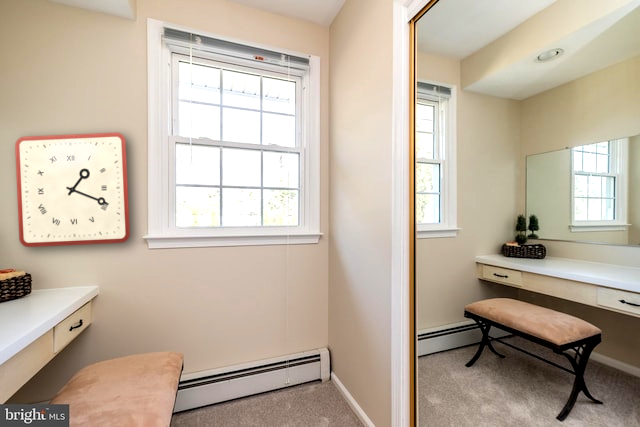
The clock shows {"hour": 1, "minute": 19}
